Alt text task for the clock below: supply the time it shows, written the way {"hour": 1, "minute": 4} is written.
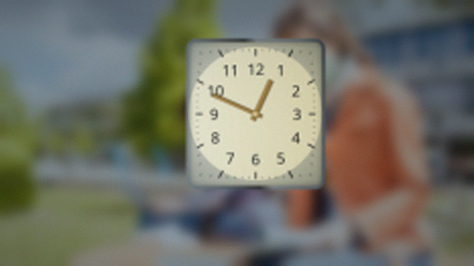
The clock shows {"hour": 12, "minute": 49}
